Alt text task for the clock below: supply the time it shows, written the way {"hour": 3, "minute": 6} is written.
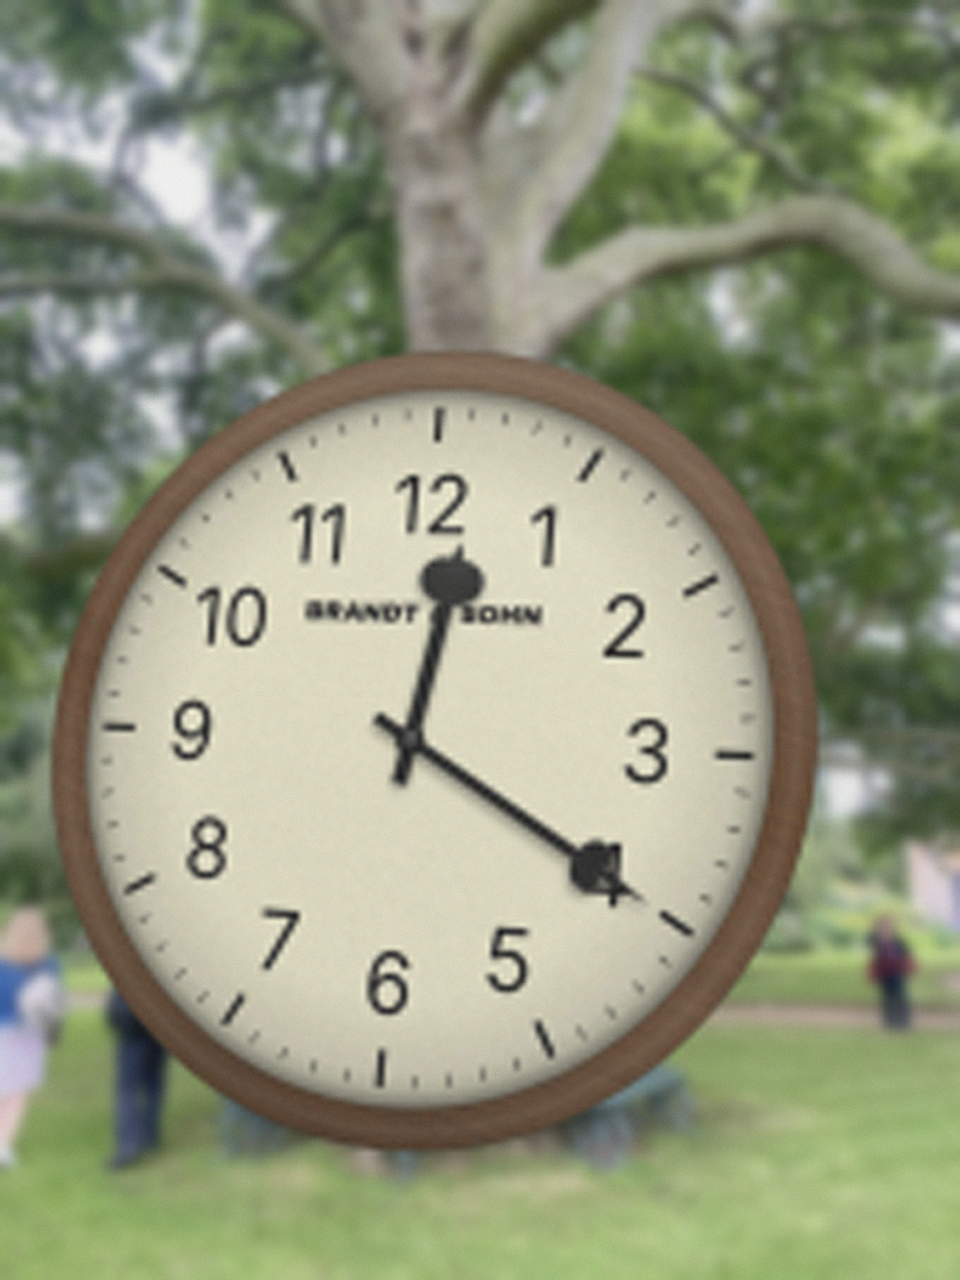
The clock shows {"hour": 12, "minute": 20}
